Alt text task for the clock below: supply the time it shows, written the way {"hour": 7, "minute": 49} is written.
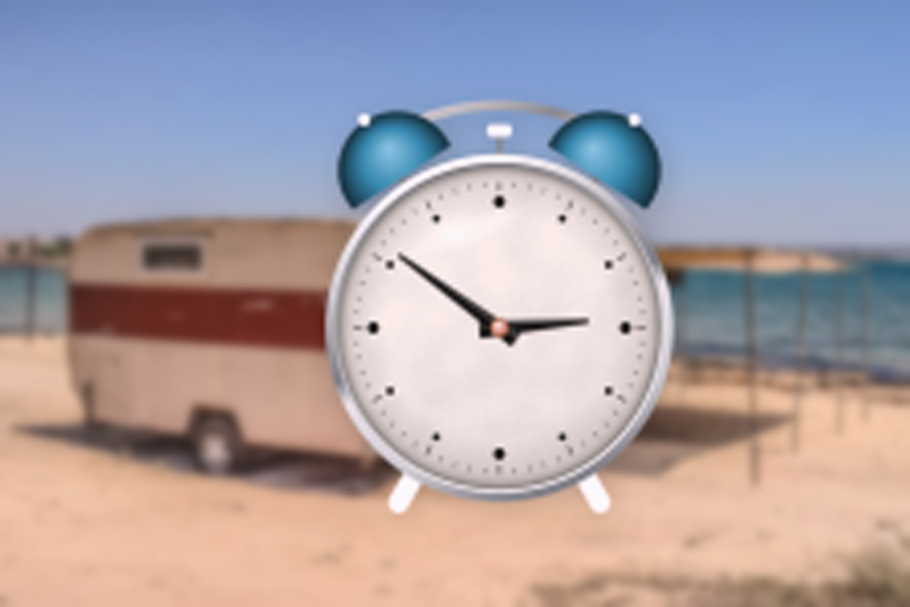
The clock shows {"hour": 2, "minute": 51}
